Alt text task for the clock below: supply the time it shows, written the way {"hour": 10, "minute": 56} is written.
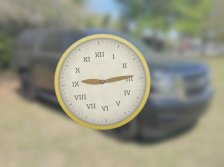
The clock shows {"hour": 9, "minute": 14}
